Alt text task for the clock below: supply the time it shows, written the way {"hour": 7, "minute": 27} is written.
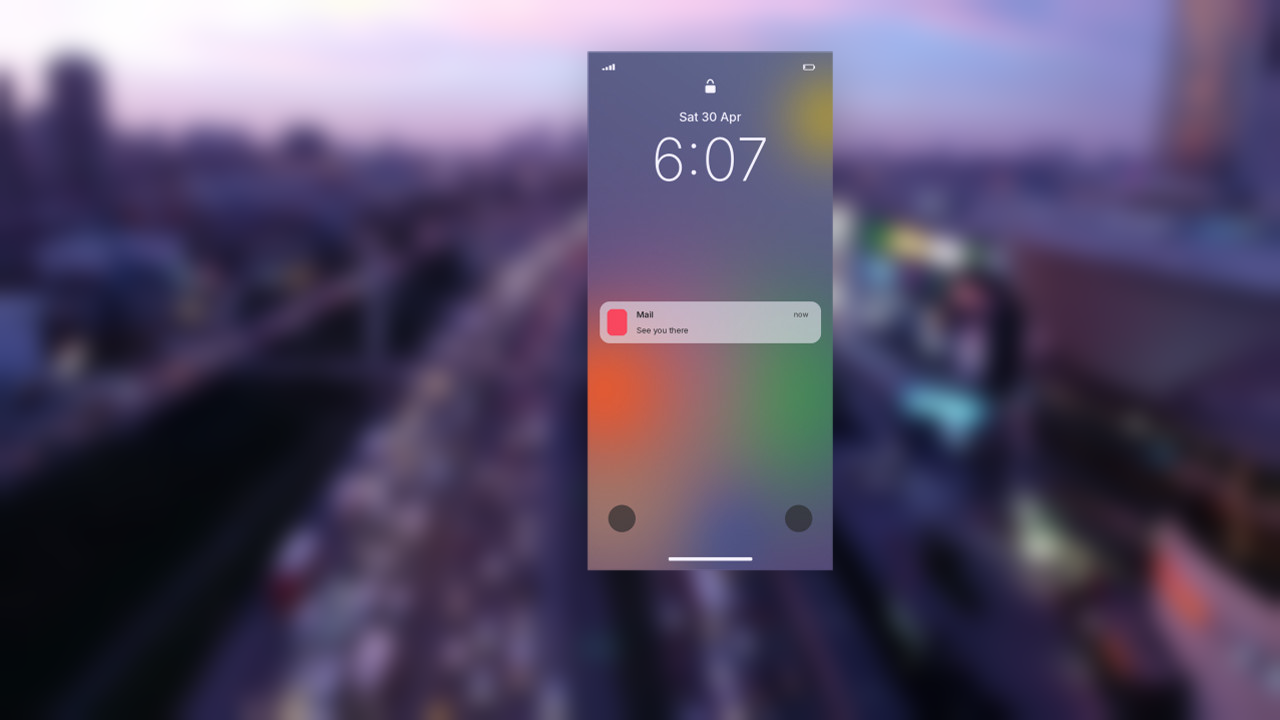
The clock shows {"hour": 6, "minute": 7}
